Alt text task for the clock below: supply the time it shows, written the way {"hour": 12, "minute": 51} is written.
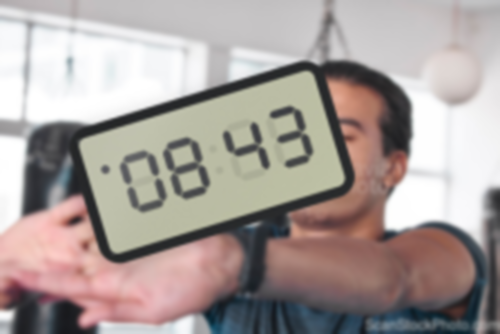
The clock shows {"hour": 8, "minute": 43}
